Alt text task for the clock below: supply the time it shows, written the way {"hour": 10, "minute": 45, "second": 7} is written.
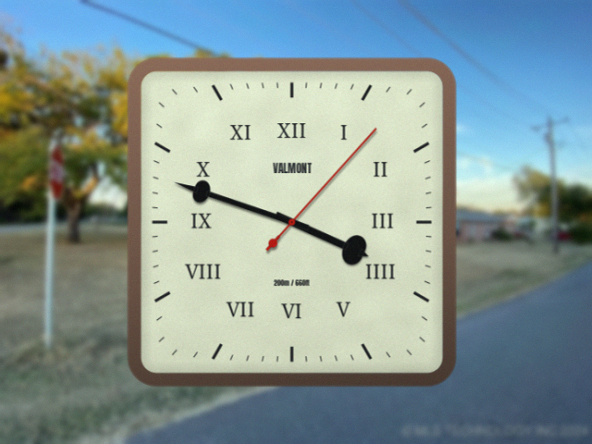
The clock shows {"hour": 3, "minute": 48, "second": 7}
